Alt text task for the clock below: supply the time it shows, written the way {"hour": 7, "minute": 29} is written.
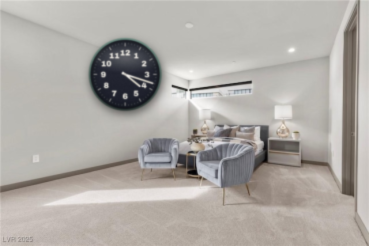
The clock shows {"hour": 4, "minute": 18}
